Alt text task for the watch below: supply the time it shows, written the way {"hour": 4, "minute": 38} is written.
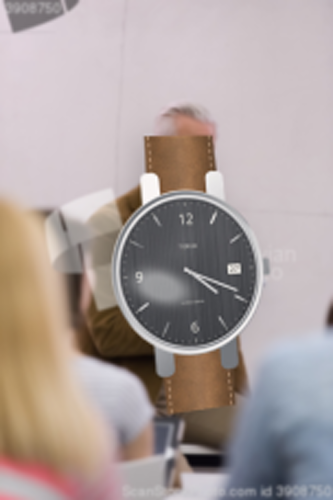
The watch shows {"hour": 4, "minute": 19}
